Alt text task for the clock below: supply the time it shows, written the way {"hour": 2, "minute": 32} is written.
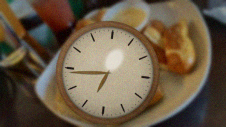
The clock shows {"hour": 6, "minute": 44}
